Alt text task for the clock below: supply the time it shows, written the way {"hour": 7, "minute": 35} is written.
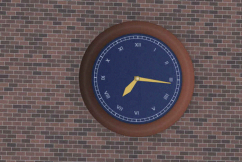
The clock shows {"hour": 7, "minute": 16}
